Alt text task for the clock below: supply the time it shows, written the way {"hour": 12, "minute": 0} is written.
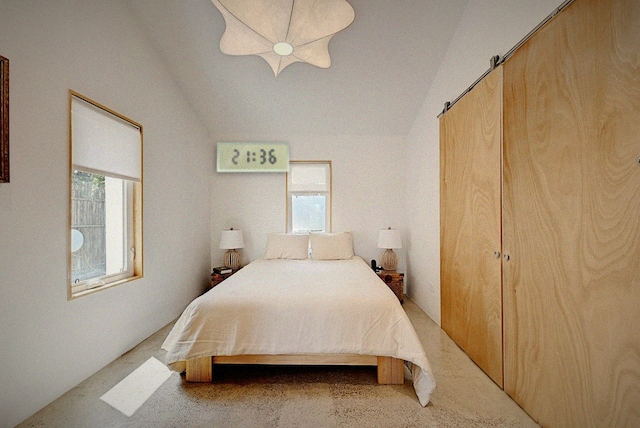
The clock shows {"hour": 21, "minute": 36}
